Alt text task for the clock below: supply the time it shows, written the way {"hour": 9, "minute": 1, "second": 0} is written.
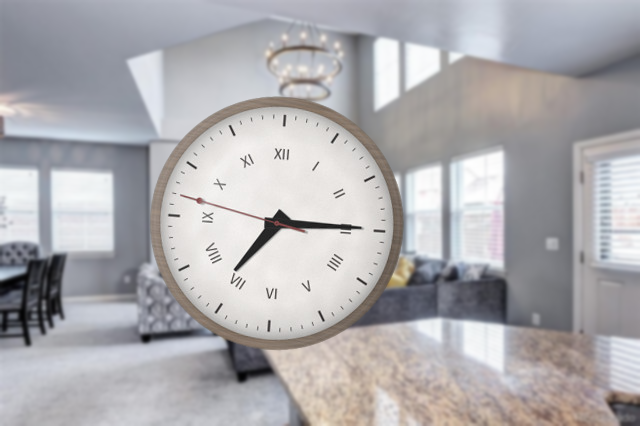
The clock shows {"hour": 7, "minute": 14, "second": 47}
